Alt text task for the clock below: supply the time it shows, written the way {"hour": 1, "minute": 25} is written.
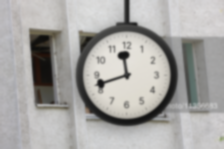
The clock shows {"hour": 11, "minute": 42}
